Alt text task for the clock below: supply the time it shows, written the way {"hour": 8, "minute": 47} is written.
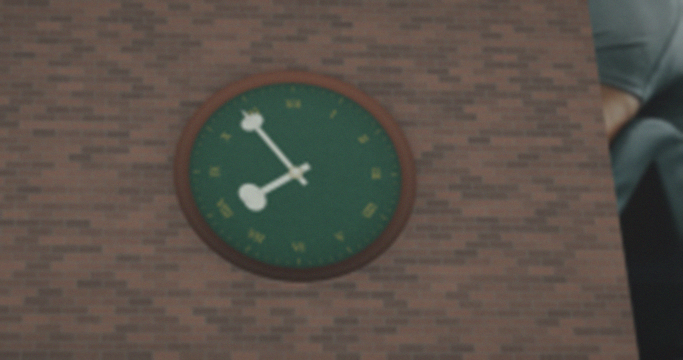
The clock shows {"hour": 7, "minute": 54}
